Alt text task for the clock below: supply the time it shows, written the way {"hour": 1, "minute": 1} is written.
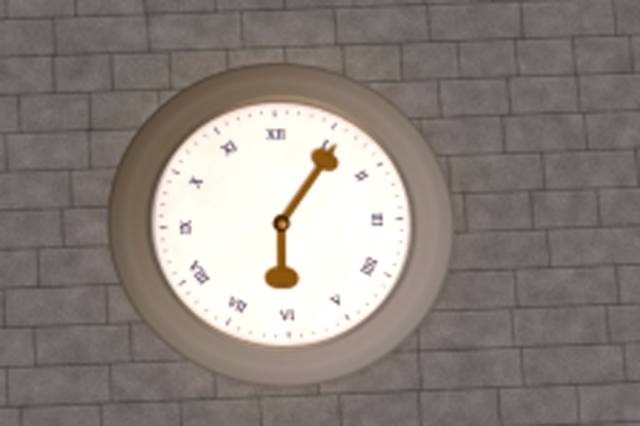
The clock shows {"hour": 6, "minute": 6}
